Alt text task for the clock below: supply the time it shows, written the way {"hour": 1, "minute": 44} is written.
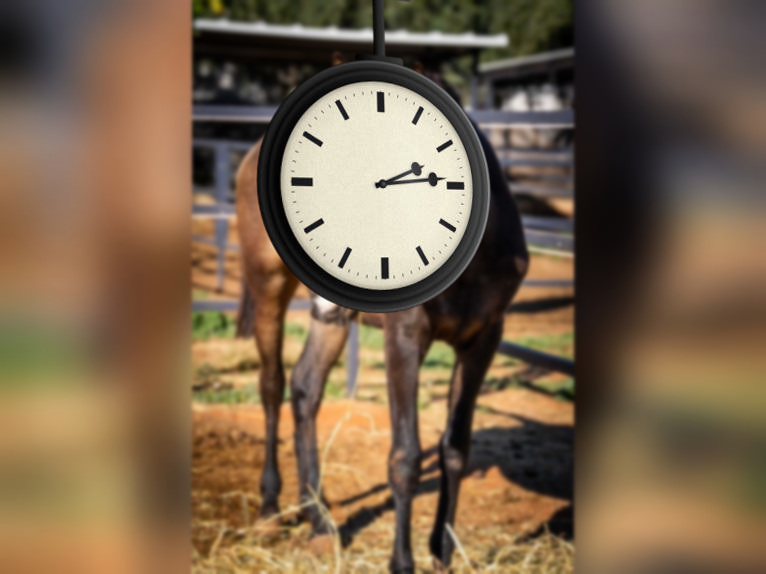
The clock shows {"hour": 2, "minute": 14}
